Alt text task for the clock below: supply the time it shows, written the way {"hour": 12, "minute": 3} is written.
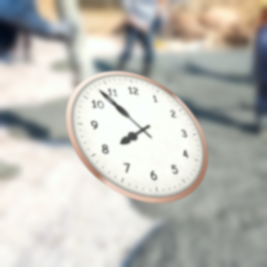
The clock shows {"hour": 7, "minute": 53}
